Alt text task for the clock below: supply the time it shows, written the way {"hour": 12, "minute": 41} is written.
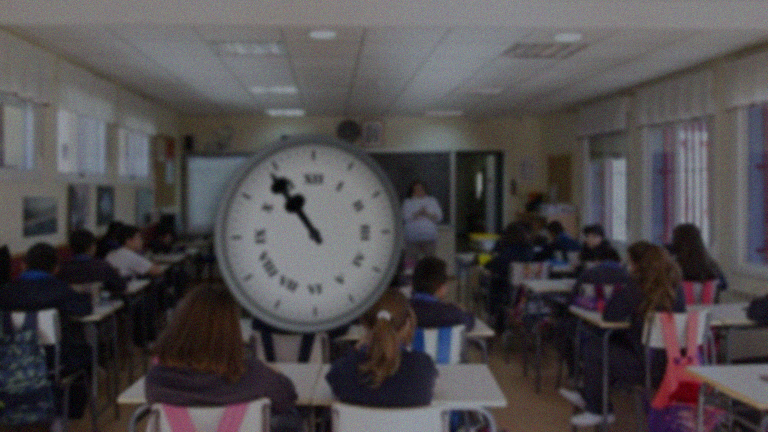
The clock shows {"hour": 10, "minute": 54}
